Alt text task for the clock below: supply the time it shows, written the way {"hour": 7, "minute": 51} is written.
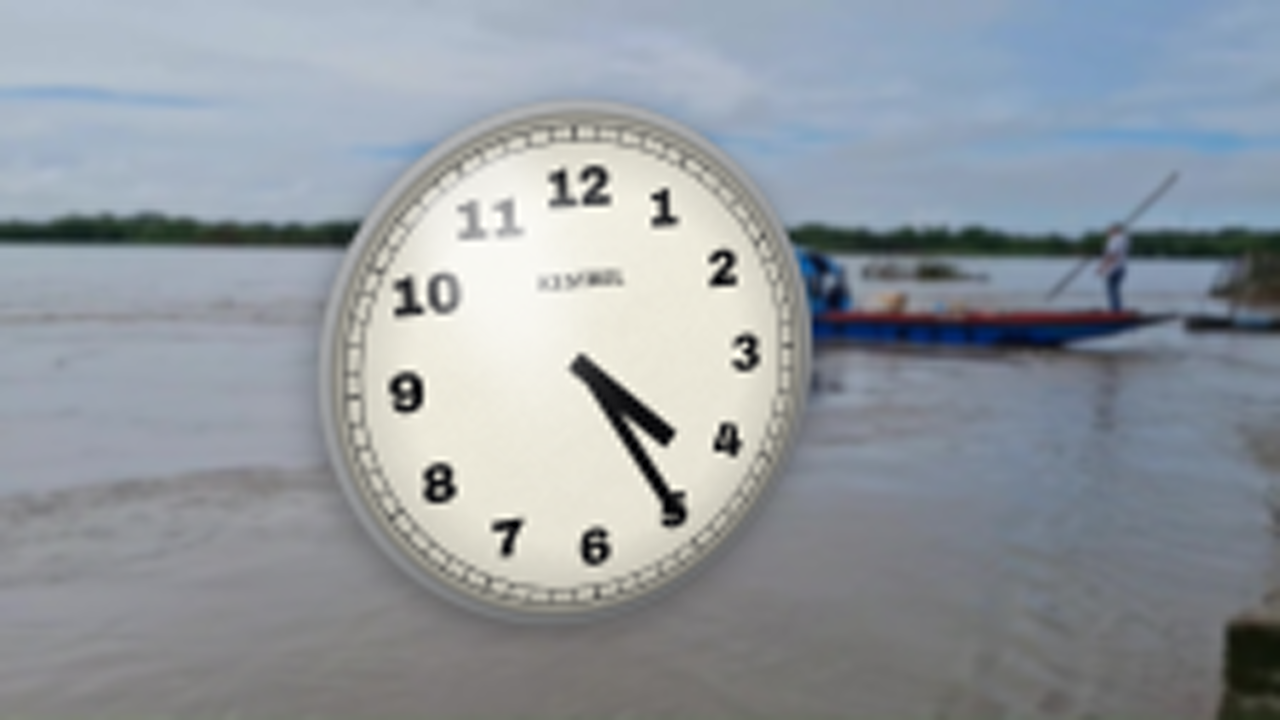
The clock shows {"hour": 4, "minute": 25}
